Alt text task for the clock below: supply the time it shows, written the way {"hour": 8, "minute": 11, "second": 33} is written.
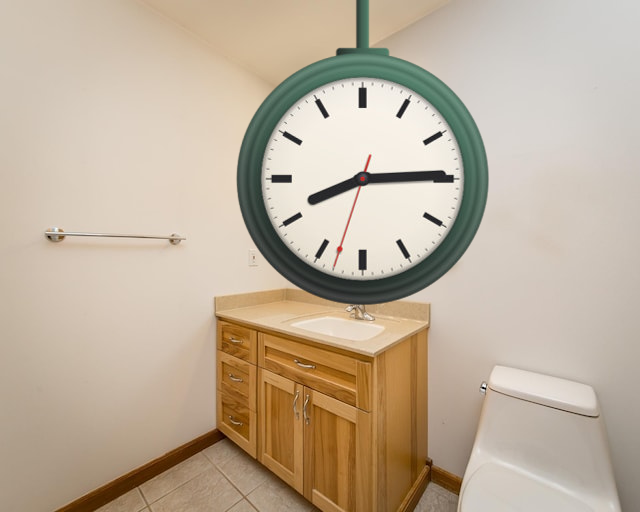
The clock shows {"hour": 8, "minute": 14, "second": 33}
